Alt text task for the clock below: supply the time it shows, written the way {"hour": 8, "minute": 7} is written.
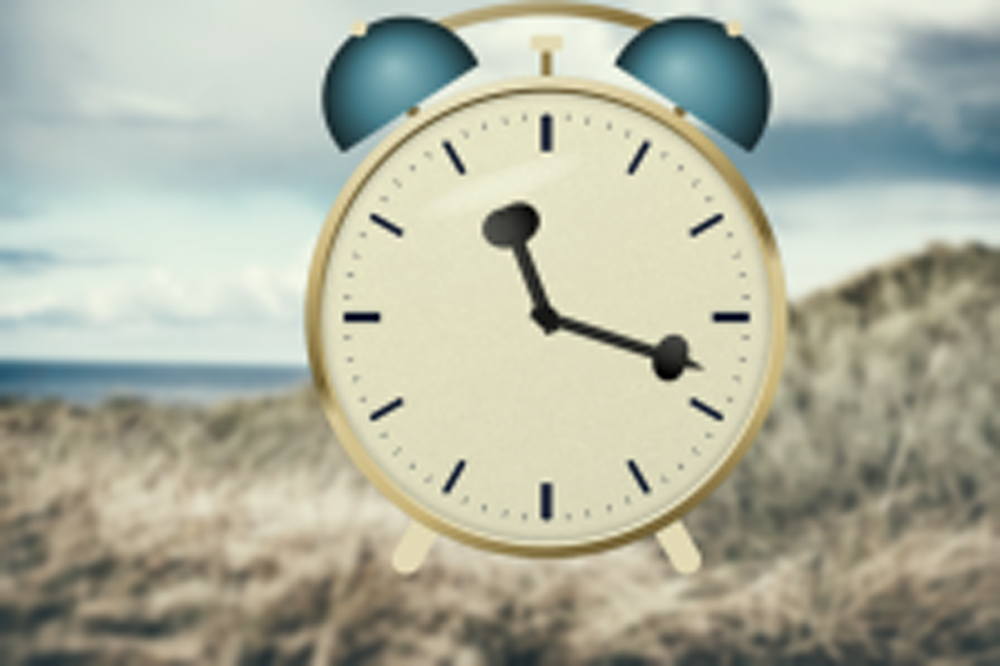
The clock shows {"hour": 11, "minute": 18}
